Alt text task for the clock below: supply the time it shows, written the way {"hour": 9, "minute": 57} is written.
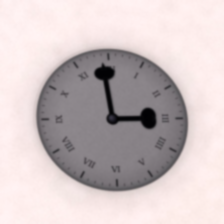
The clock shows {"hour": 2, "minute": 59}
